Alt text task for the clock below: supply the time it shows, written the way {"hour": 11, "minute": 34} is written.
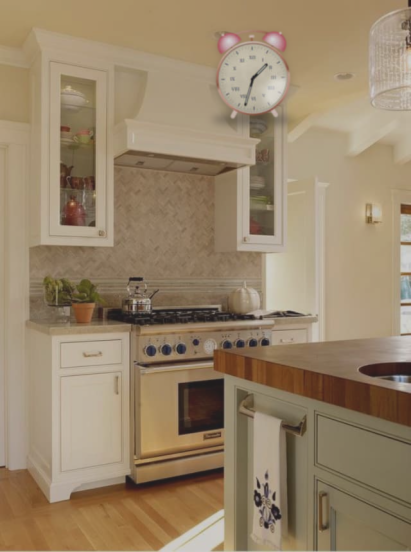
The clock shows {"hour": 1, "minute": 33}
